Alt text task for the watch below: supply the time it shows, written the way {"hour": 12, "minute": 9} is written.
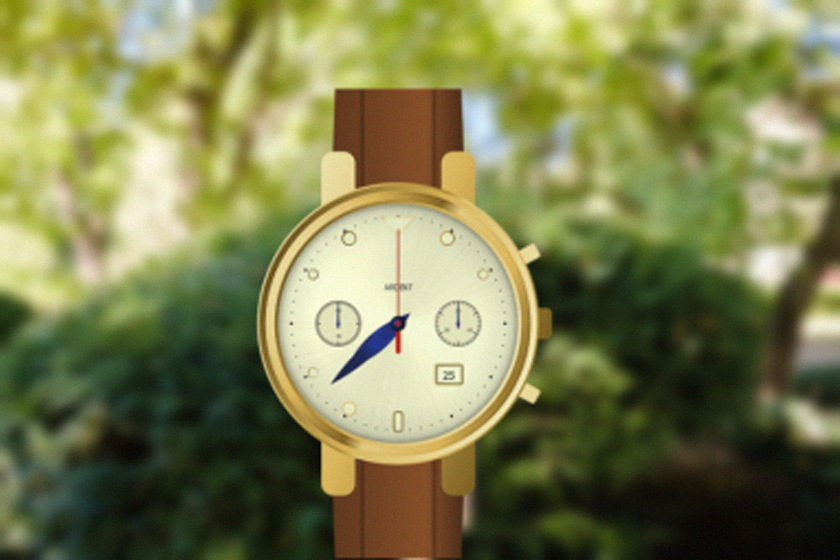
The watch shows {"hour": 7, "minute": 38}
